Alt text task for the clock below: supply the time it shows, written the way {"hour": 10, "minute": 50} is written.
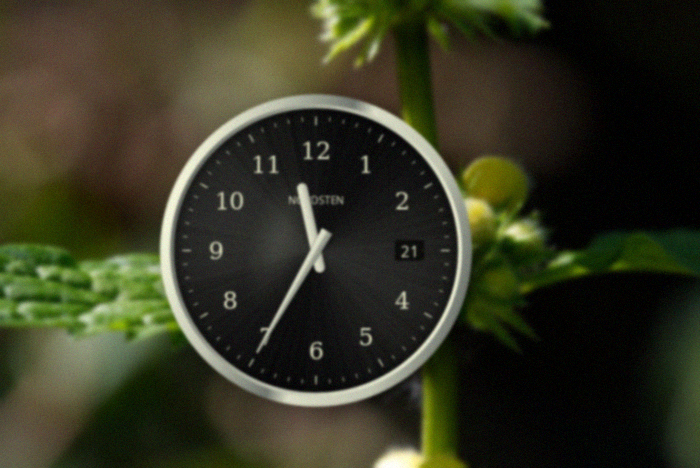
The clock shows {"hour": 11, "minute": 35}
